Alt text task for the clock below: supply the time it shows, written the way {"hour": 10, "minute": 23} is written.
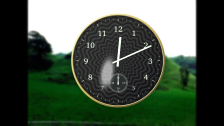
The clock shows {"hour": 12, "minute": 11}
